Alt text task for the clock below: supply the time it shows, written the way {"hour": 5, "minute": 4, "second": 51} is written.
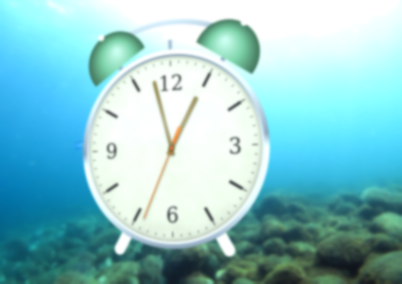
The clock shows {"hour": 12, "minute": 57, "second": 34}
